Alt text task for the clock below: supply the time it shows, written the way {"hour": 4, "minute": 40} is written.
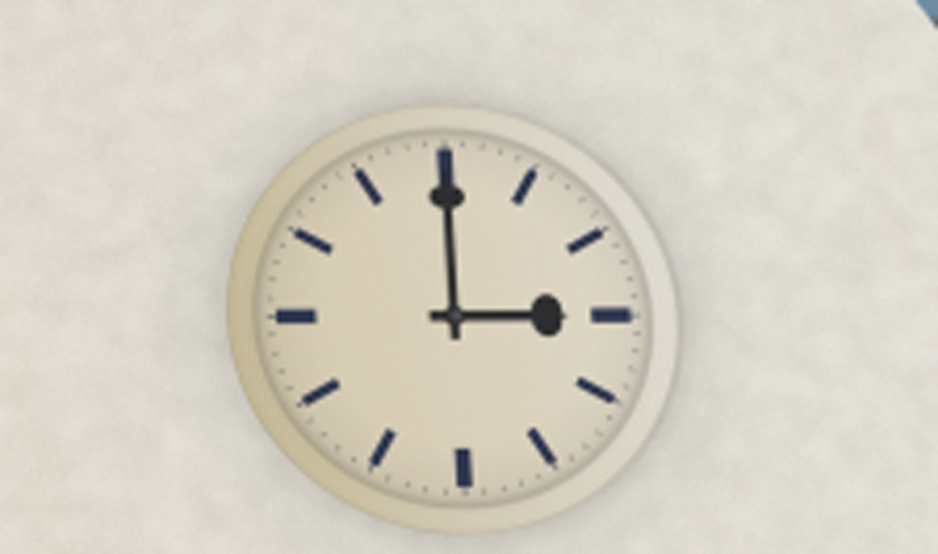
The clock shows {"hour": 3, "minute": 0}
